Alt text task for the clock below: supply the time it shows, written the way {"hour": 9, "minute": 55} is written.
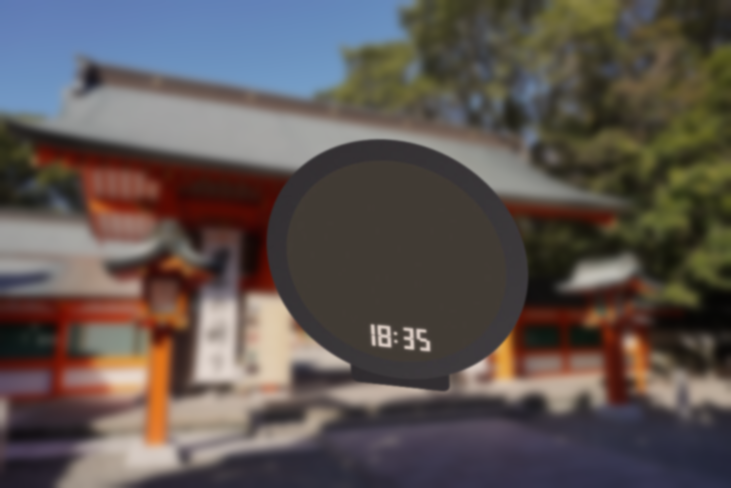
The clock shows {"hour": 18, "minute": 35}
